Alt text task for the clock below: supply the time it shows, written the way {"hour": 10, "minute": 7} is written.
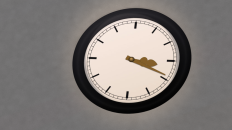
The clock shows {"hour": 3, "minute": 19}
